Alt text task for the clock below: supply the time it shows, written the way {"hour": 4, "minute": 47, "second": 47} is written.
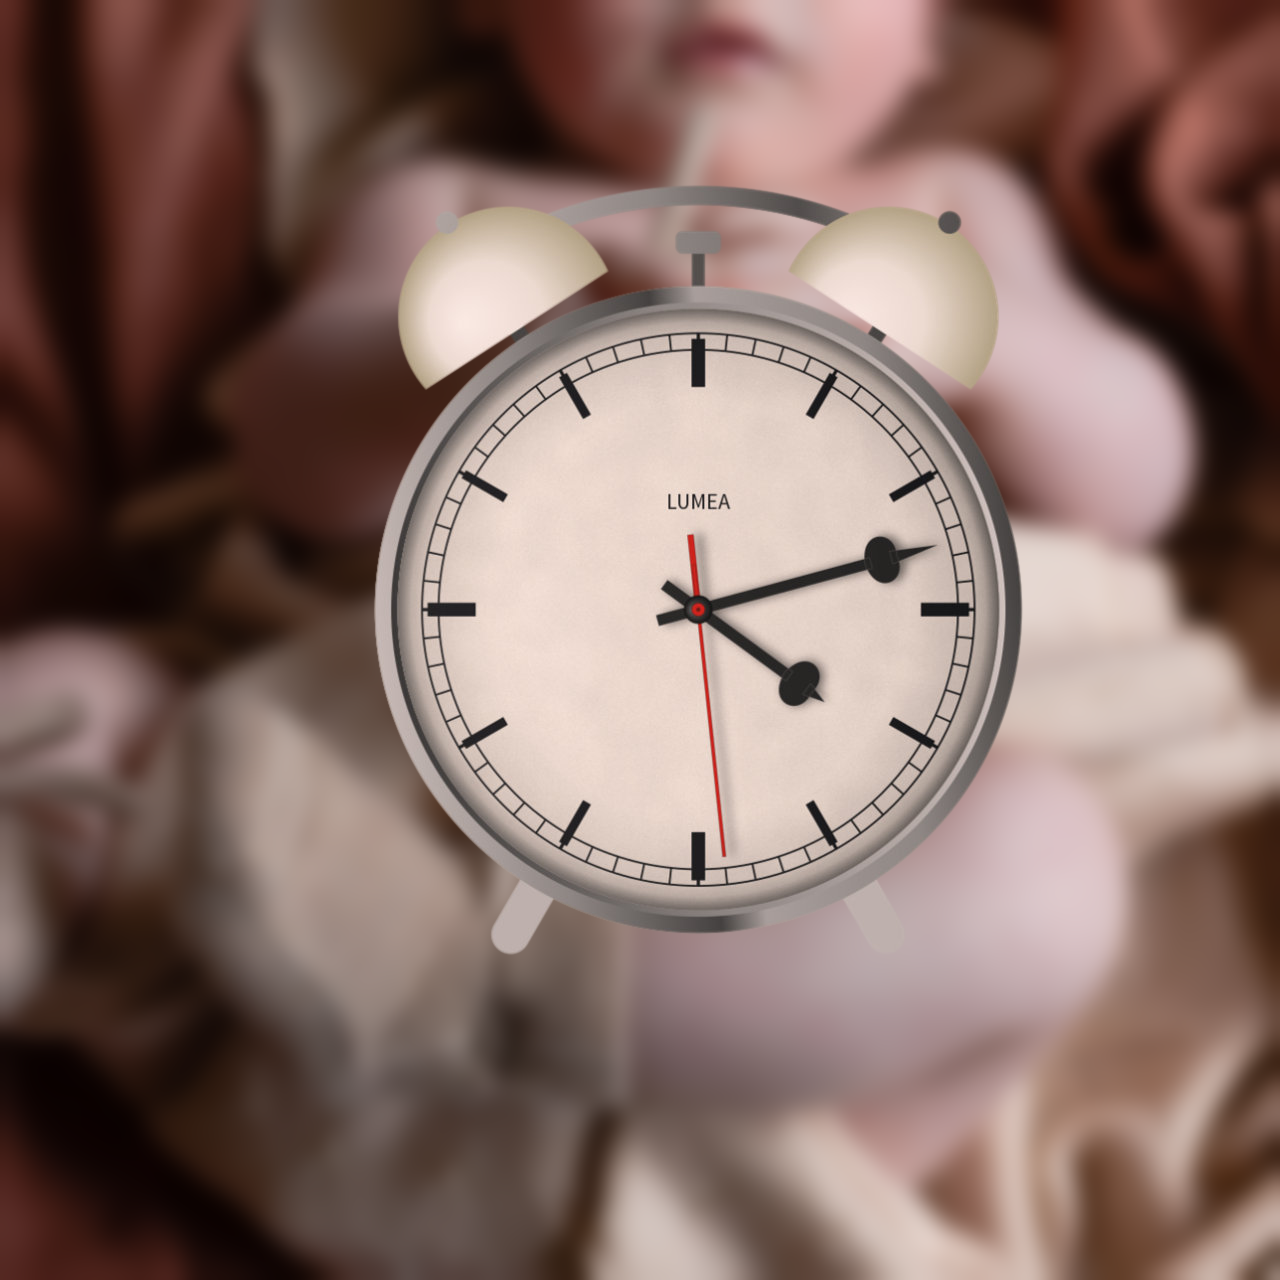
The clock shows {"hour": 4, "minute": 12, "second": 29}
